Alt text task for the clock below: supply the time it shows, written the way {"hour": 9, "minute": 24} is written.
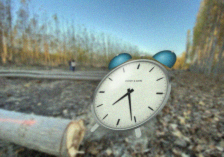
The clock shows {"hour": 7, "minute": 26}
